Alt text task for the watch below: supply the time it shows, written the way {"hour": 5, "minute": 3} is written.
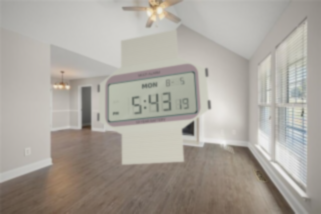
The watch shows {"hour": 5, "minute": 43}
